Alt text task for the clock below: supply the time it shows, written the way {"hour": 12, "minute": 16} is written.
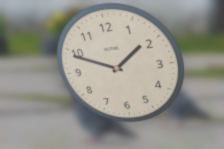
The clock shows {"hour": 1, "minute": 49}
